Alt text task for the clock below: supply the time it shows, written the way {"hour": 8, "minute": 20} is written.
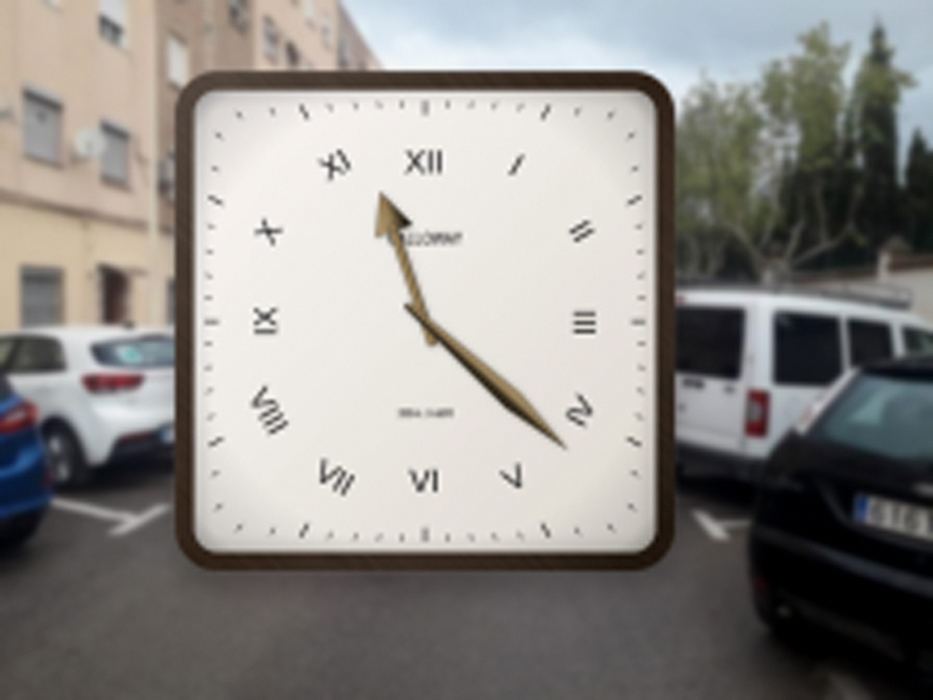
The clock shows {"hour": 11, "minute": 22}
